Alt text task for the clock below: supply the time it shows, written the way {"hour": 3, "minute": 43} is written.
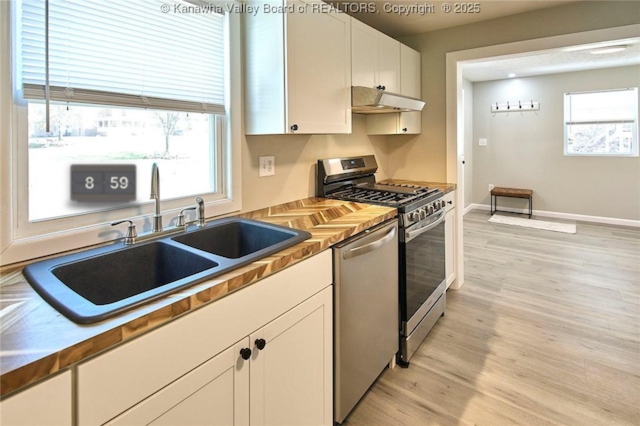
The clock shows {"hour": 8, "minute": 59}
